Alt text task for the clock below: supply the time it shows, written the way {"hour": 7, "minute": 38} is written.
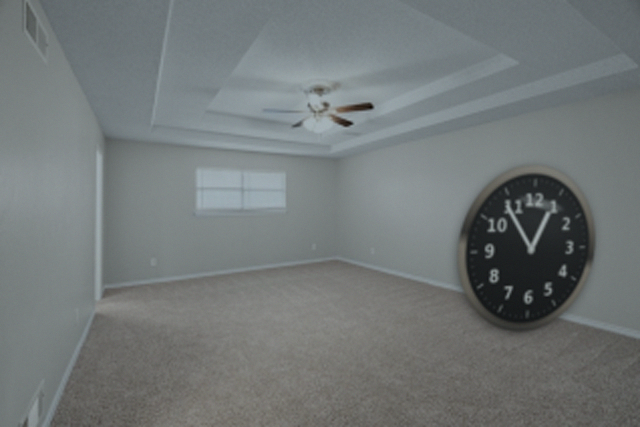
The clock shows {"hour": 12, "minute": 54}
